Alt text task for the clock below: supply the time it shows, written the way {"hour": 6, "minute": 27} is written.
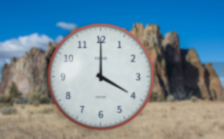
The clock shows {"hour": 4, "minute": 0}
